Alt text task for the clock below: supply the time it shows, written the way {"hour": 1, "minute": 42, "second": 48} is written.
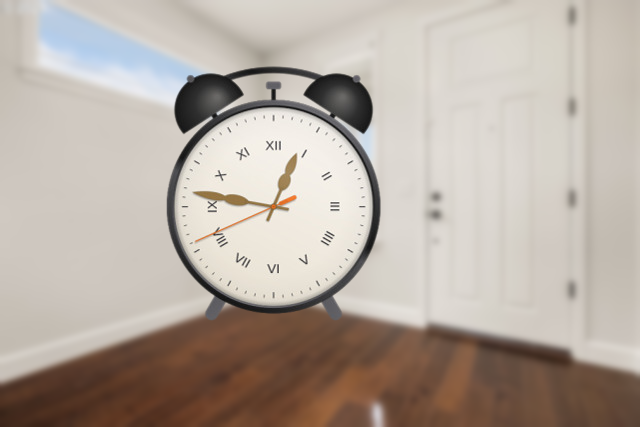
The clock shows {"hour": 12, "minute": 46, "second": 41}
